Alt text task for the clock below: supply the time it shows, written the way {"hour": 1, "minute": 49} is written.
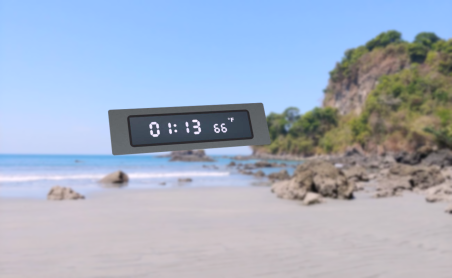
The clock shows {"hour": 1, "minute": 13}
